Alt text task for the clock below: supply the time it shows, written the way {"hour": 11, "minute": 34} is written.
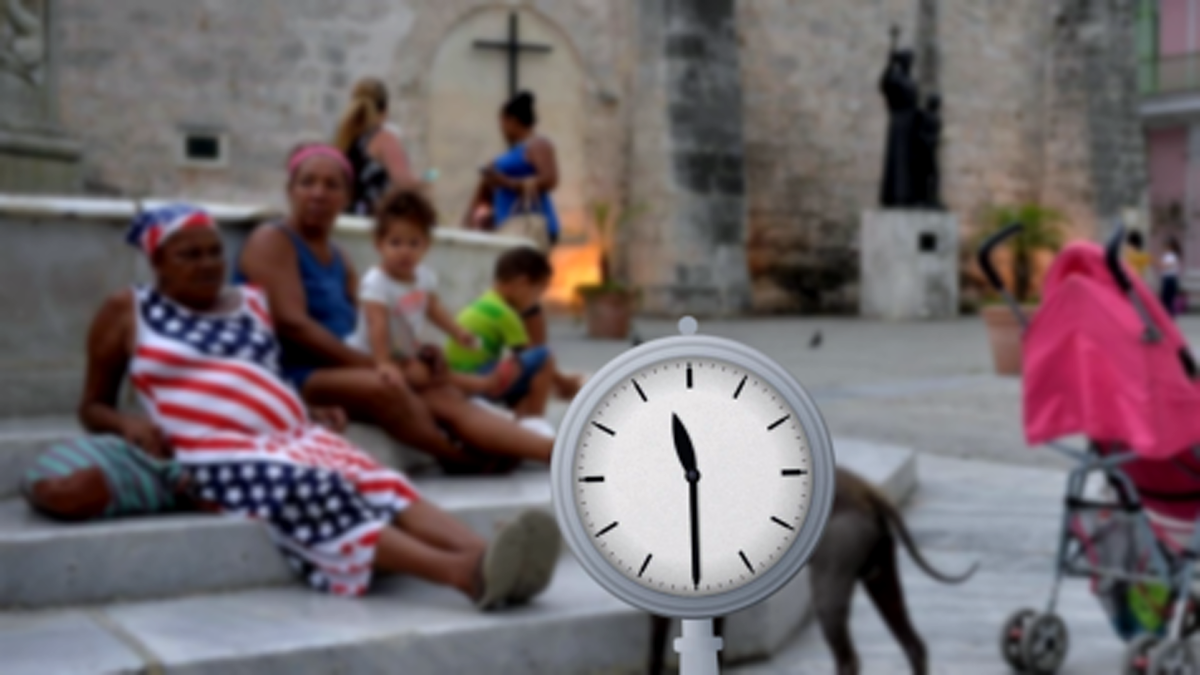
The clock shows {"hour": 11, "minute": 30}
